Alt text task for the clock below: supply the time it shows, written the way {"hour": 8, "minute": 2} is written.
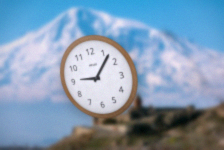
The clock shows {"hour": 9, "minute": 7}
